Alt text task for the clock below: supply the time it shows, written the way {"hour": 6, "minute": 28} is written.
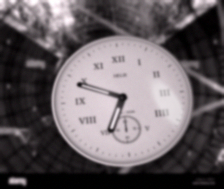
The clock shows {"hour": 6, "minute": 49}
